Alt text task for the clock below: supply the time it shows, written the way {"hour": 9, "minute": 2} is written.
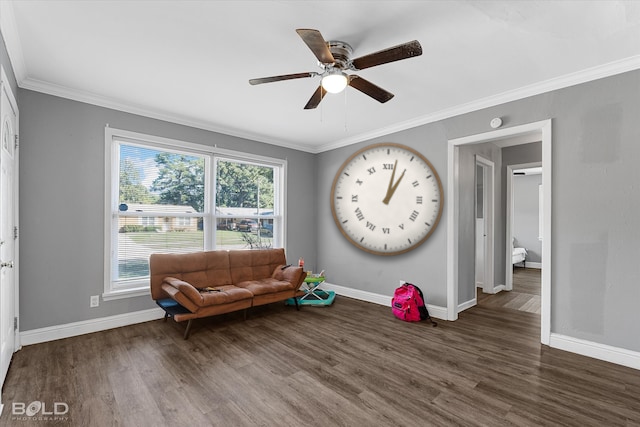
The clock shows {"hour": 1, "minute": 2}
